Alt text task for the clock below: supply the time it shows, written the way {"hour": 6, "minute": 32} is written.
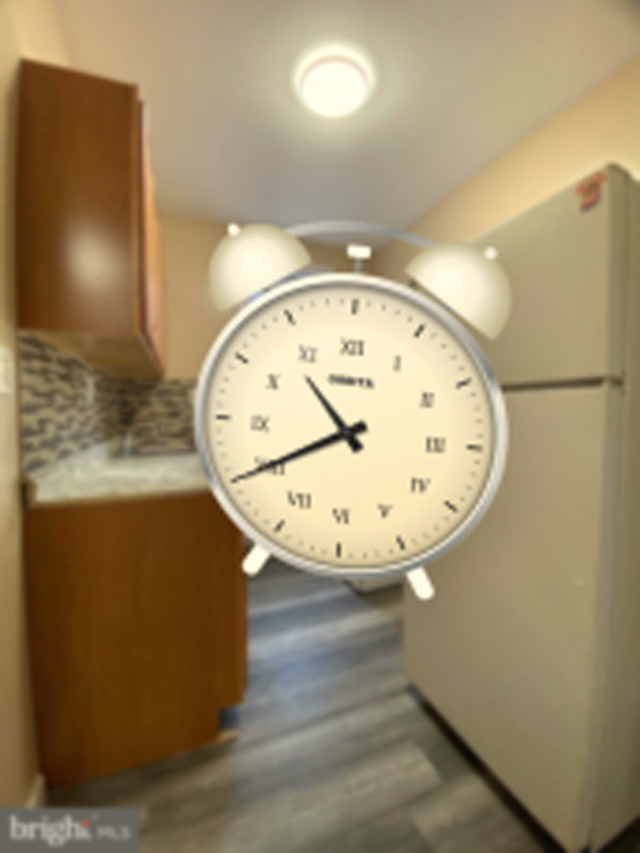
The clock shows {"hour": 10, "minute": 40}
